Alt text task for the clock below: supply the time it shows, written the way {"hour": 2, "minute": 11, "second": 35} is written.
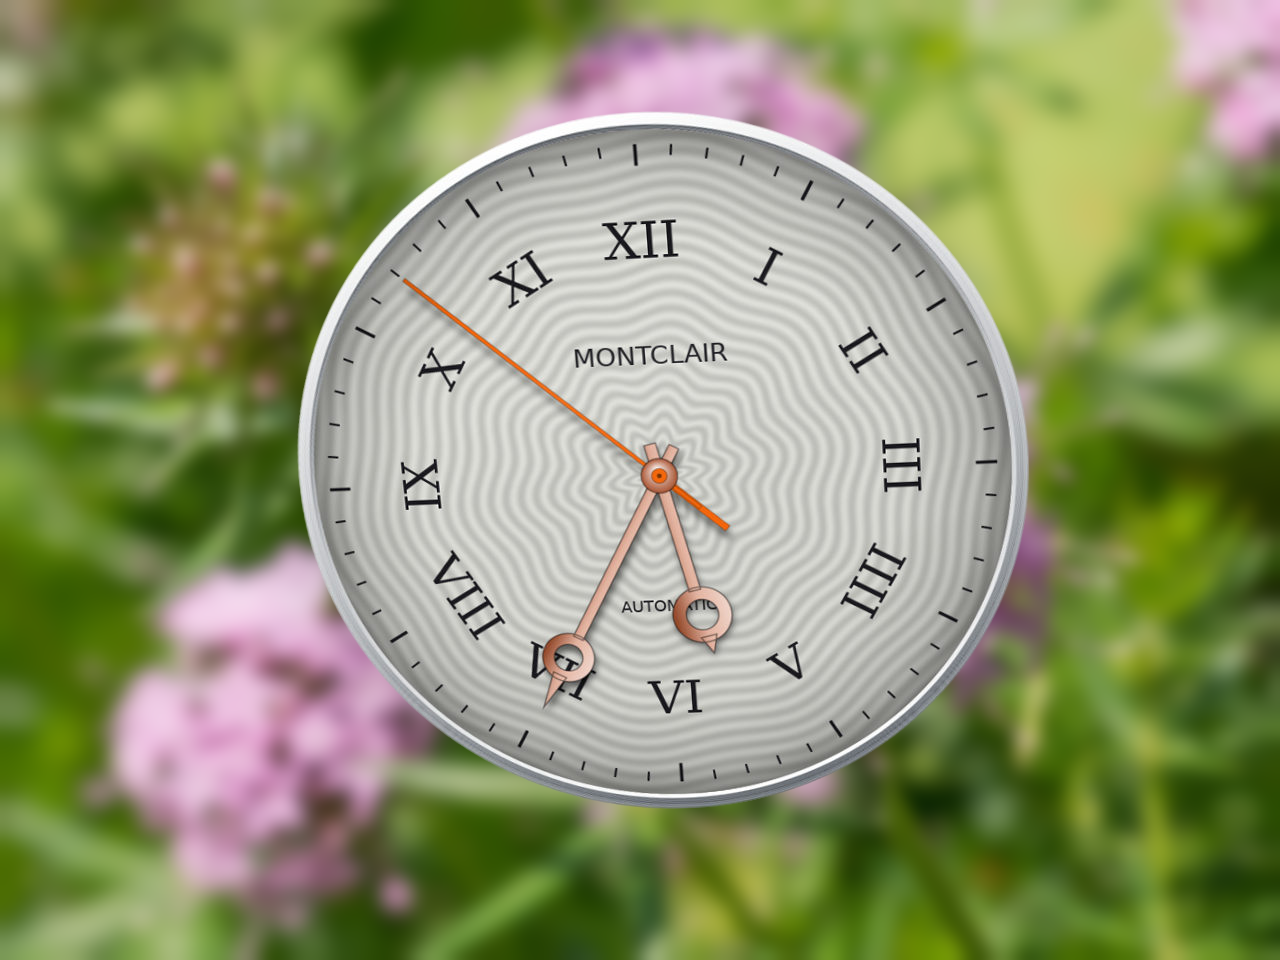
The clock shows {"hour": 5, "minute": 34, "second": 52}
